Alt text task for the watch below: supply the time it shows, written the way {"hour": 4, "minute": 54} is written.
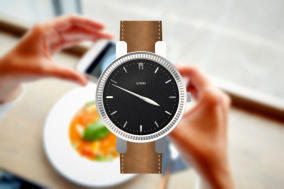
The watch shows {"hour": 3, "minute": 49}
